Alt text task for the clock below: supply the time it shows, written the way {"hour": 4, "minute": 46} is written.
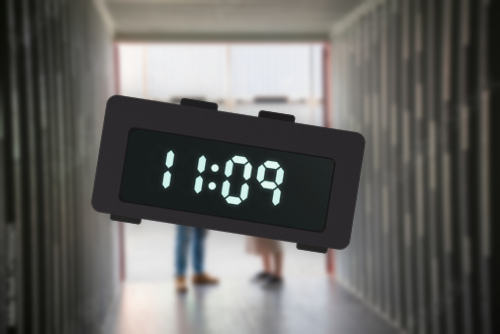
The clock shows {"hour": 11, "minute": 9}
